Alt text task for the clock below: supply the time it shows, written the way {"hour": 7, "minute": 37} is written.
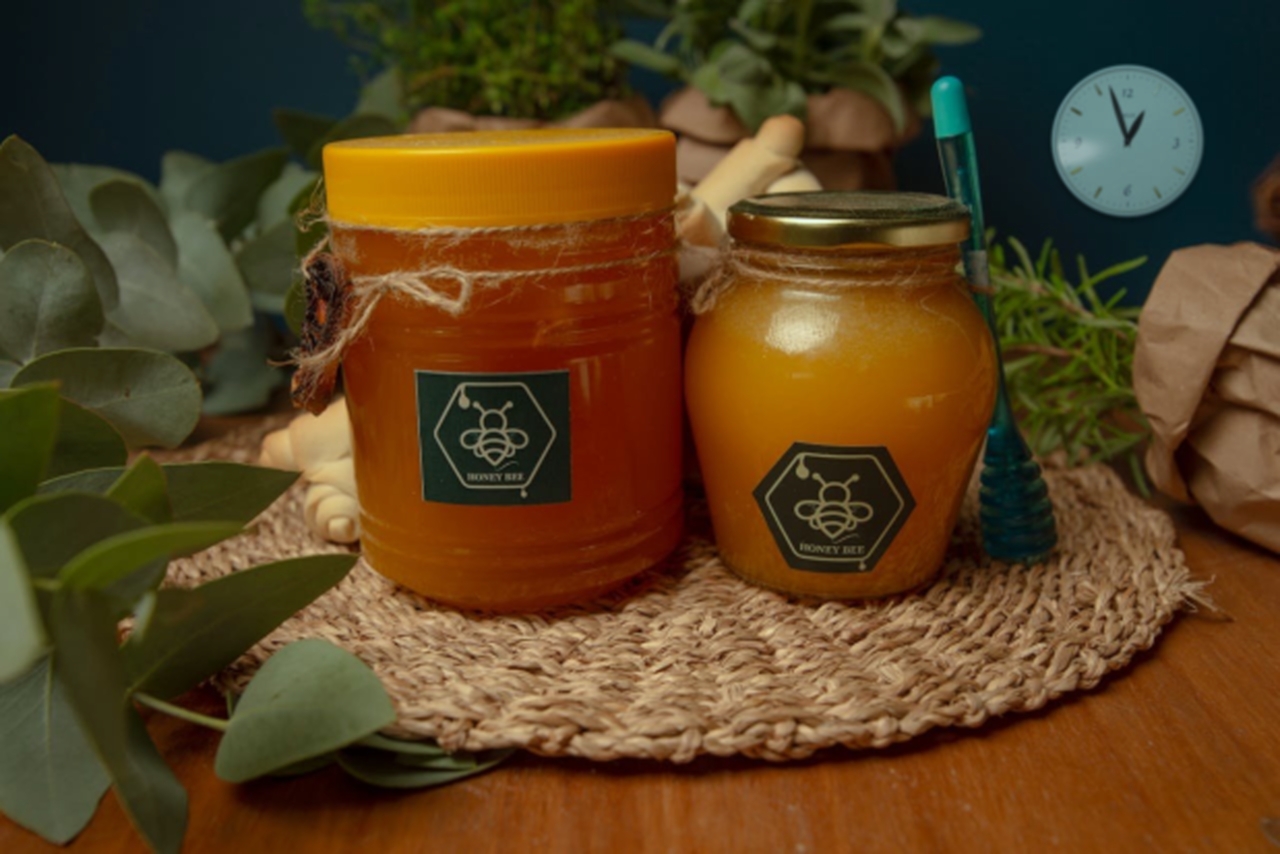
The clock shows {"hour": 12, "minute": 57}
